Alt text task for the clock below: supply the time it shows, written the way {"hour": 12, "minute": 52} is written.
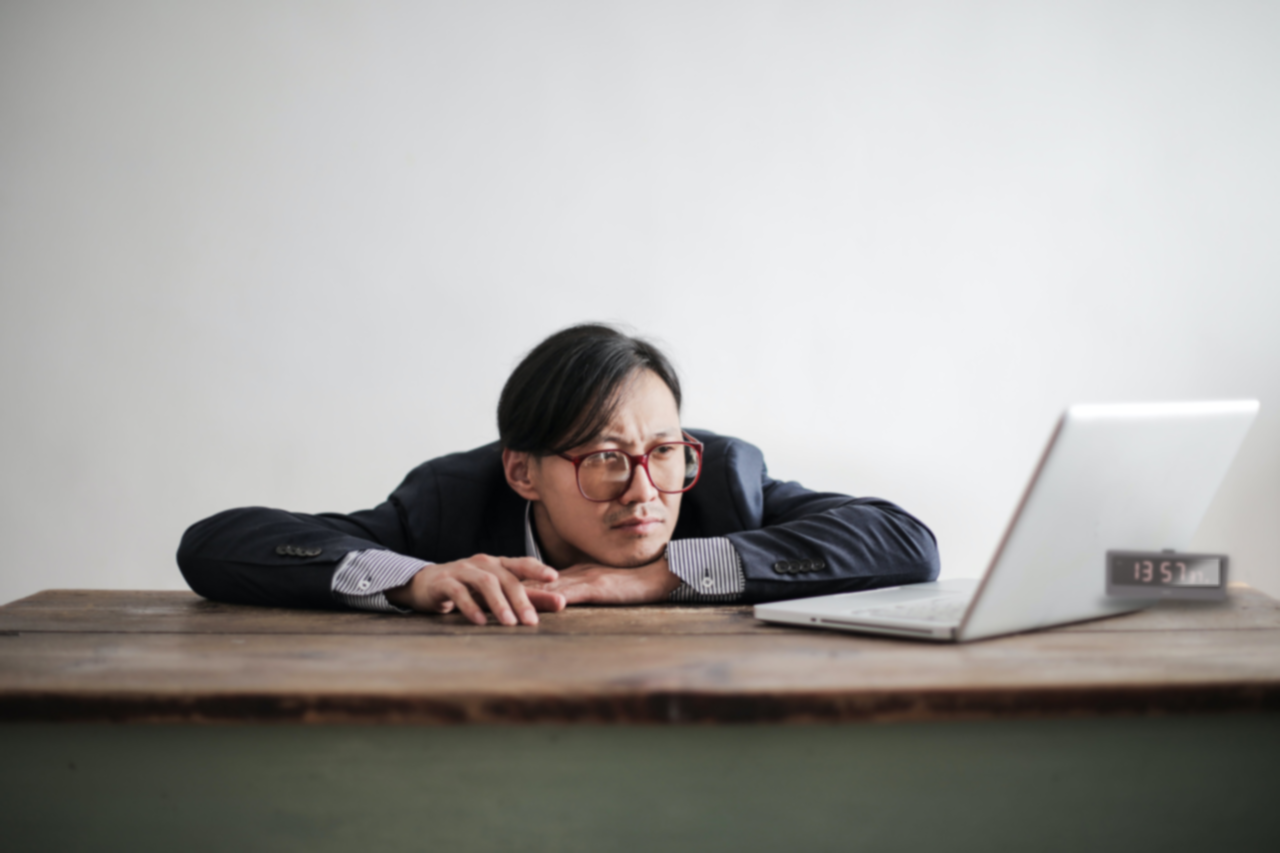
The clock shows {"hour": 13, "minute": 57}
